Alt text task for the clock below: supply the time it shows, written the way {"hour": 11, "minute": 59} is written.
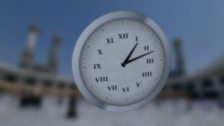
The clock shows {"hour": 1, "minute": 12}
